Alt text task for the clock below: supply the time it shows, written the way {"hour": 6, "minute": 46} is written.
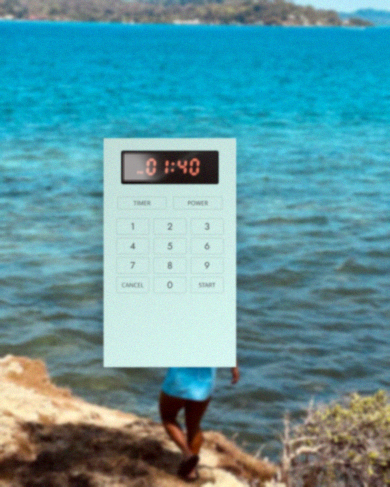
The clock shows {"hour": 1, "minute": 40}
